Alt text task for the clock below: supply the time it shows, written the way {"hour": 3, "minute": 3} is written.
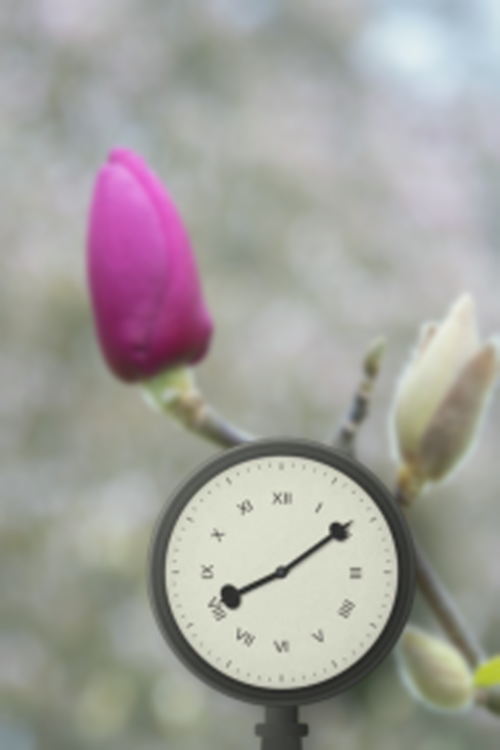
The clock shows {"hour": 8, "minute": 9}
